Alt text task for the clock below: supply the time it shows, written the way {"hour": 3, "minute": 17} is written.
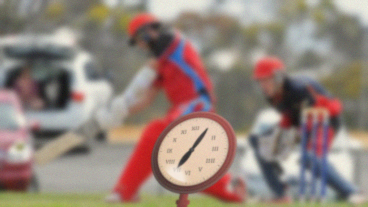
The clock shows {"hour": 7, "minute": 5}
